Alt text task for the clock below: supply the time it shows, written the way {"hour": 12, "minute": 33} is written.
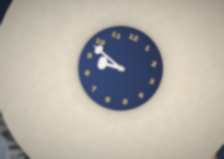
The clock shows {"hour": 8, "minute": 48}
